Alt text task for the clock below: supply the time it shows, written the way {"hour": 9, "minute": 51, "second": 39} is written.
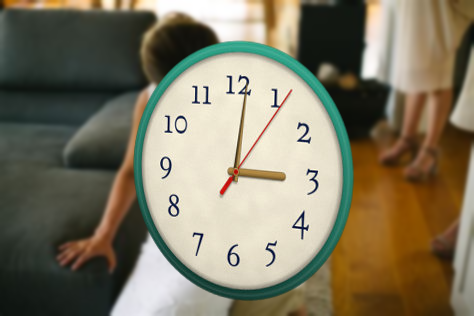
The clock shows {"hour": 3, "minute": 1, "second": 6}
